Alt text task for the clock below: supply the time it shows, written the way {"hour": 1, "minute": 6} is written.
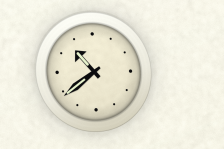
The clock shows {"hour": 10, "minute": 39}
